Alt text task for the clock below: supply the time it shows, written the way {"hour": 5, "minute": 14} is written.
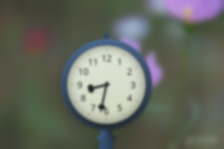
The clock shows {"hour": 8, "minute": 32}
